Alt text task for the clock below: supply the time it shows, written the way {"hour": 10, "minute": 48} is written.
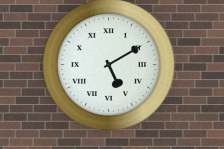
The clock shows {"hour": 5, "minute": 10}
